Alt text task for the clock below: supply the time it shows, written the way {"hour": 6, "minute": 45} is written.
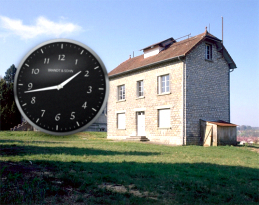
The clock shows {"hour": 1, "minute": 43}
